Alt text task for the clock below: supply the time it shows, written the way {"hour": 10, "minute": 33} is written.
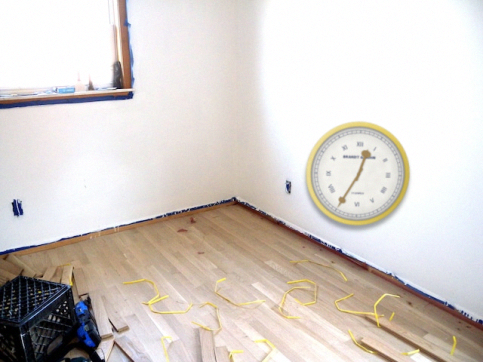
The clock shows {"hour": 12, "minute": 35}
